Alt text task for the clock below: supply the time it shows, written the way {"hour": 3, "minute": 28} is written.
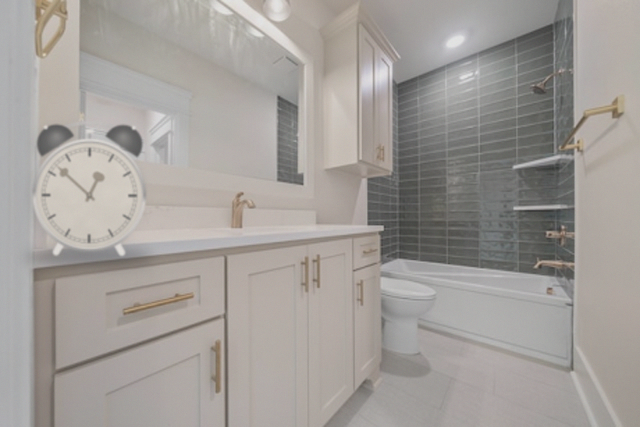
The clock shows {"hour": 12, "minute": 52}
